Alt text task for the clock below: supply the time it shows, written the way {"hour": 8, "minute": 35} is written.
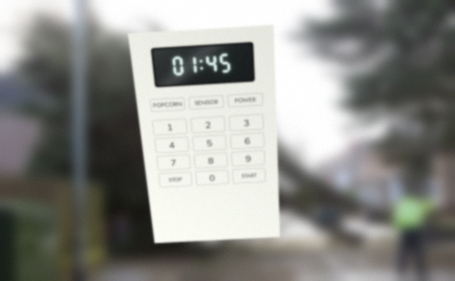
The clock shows {"hour": 1, "minute": 45}
